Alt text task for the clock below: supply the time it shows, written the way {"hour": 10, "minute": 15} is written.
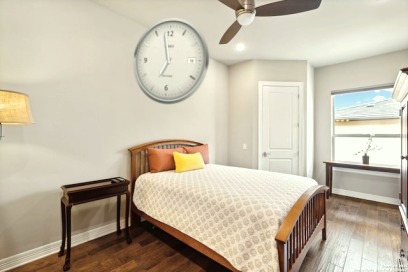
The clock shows {"hour": 6, "minute": 58}
